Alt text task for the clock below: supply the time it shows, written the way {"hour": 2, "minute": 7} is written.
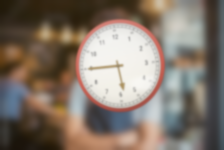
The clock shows {"hour": 5, "minute": 45}
